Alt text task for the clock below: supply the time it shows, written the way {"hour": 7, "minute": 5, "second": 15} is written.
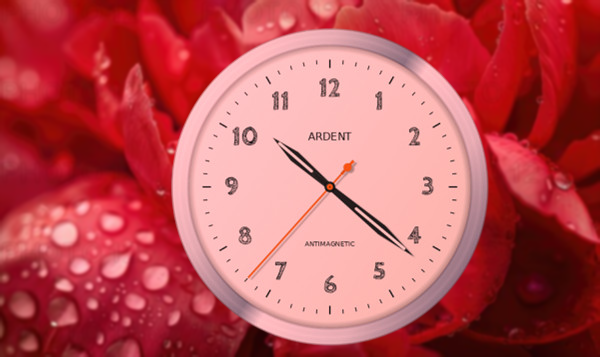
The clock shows {"hour": 10, "minute": 21, "second": 37}
